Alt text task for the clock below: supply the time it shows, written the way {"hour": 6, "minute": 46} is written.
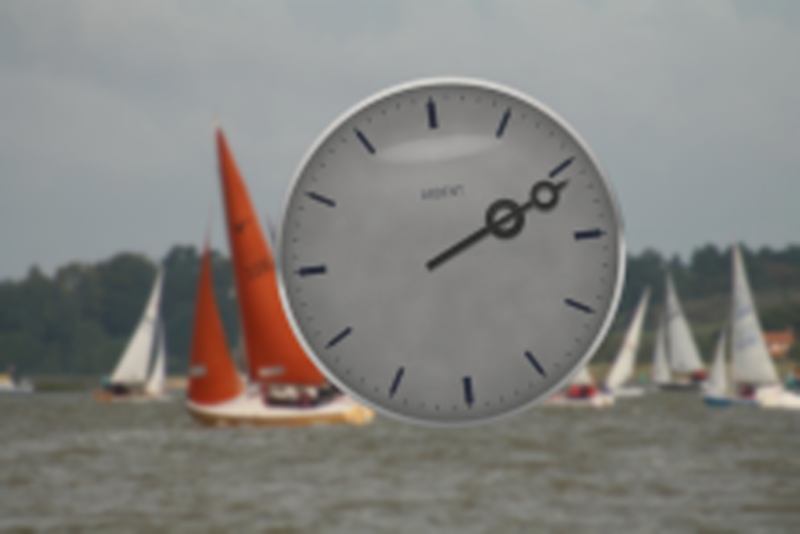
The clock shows {"hour": 2, "minute": 11}
